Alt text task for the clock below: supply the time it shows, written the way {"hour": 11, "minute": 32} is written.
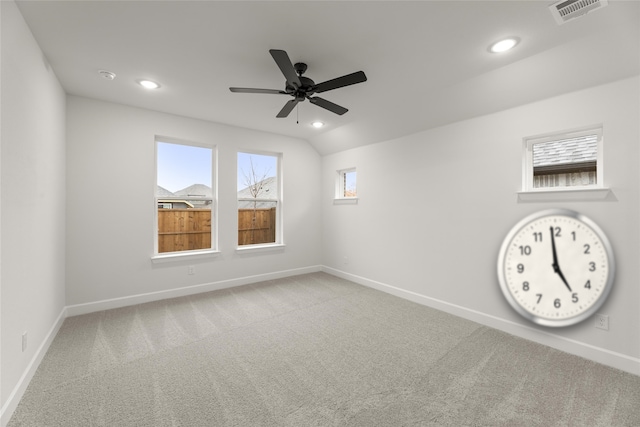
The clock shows {"hour": 4, "minute": 59}
